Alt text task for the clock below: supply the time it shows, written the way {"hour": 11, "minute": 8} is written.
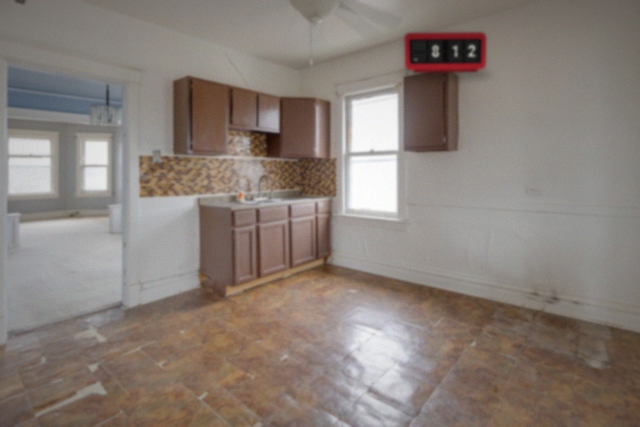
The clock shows {"hour": 8, "minute": 12}
